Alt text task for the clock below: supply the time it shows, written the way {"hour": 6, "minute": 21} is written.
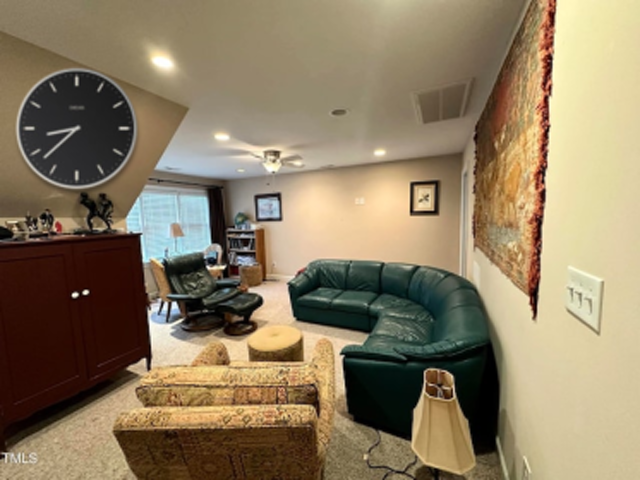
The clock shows {"hour": 8, "minute": 38}
